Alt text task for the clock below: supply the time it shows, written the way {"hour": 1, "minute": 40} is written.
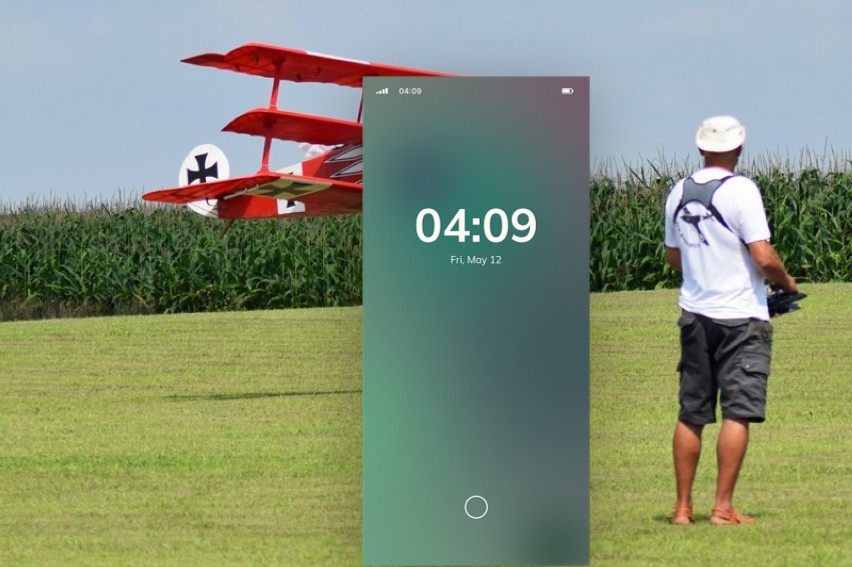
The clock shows {"hour": 4, "minute": 9}
